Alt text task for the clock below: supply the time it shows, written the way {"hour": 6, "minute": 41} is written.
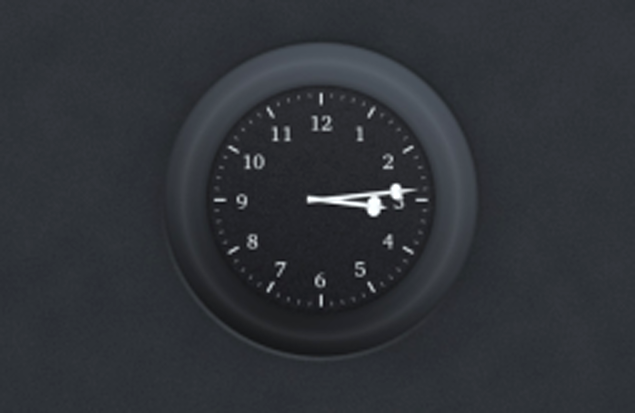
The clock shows {"hour": 3, "minute": 14}
